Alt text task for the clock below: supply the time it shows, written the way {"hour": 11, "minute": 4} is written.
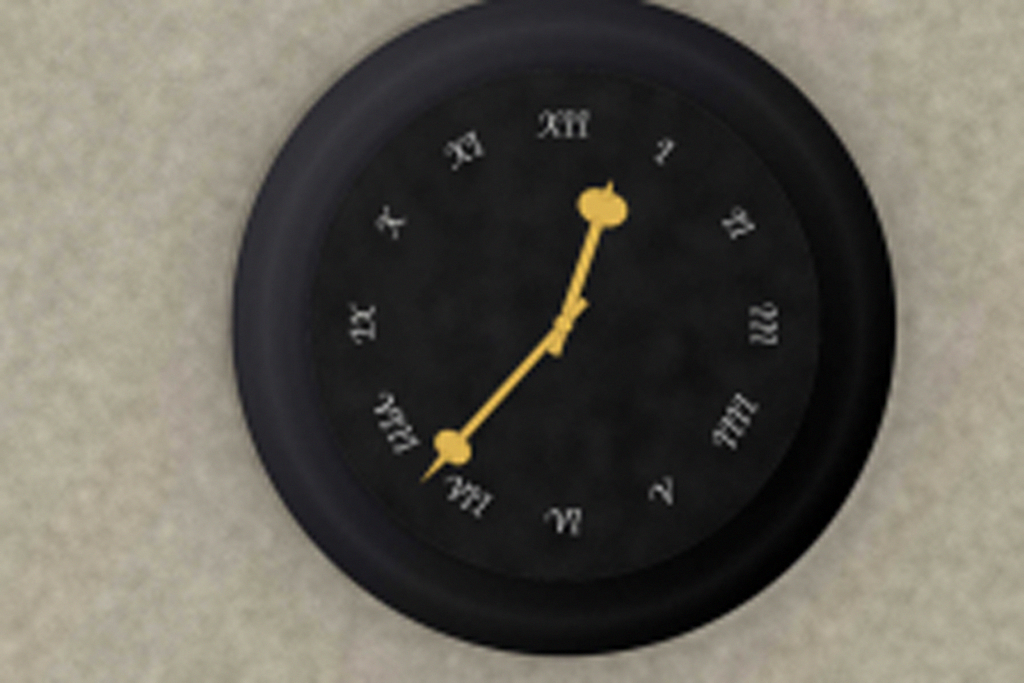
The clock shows {"hour": 12, "minute": 37}
